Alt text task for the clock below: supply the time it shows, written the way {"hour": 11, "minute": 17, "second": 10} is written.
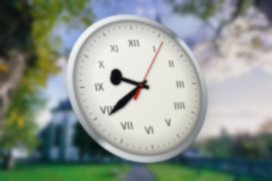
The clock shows {"hour": 9, "minute": 39, "second": 6}
